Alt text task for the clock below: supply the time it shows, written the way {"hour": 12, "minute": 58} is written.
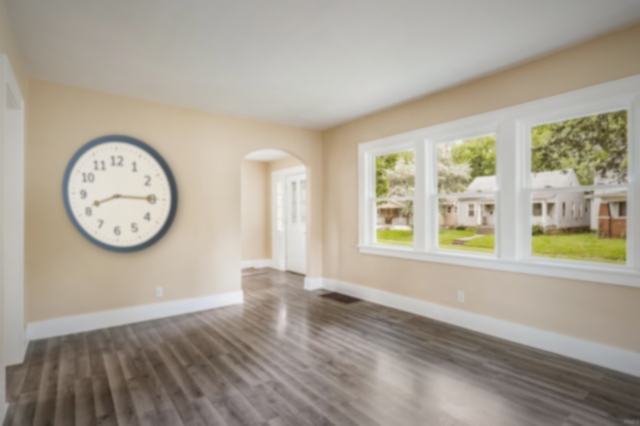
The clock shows {"hour": 8, "minute": 15}
